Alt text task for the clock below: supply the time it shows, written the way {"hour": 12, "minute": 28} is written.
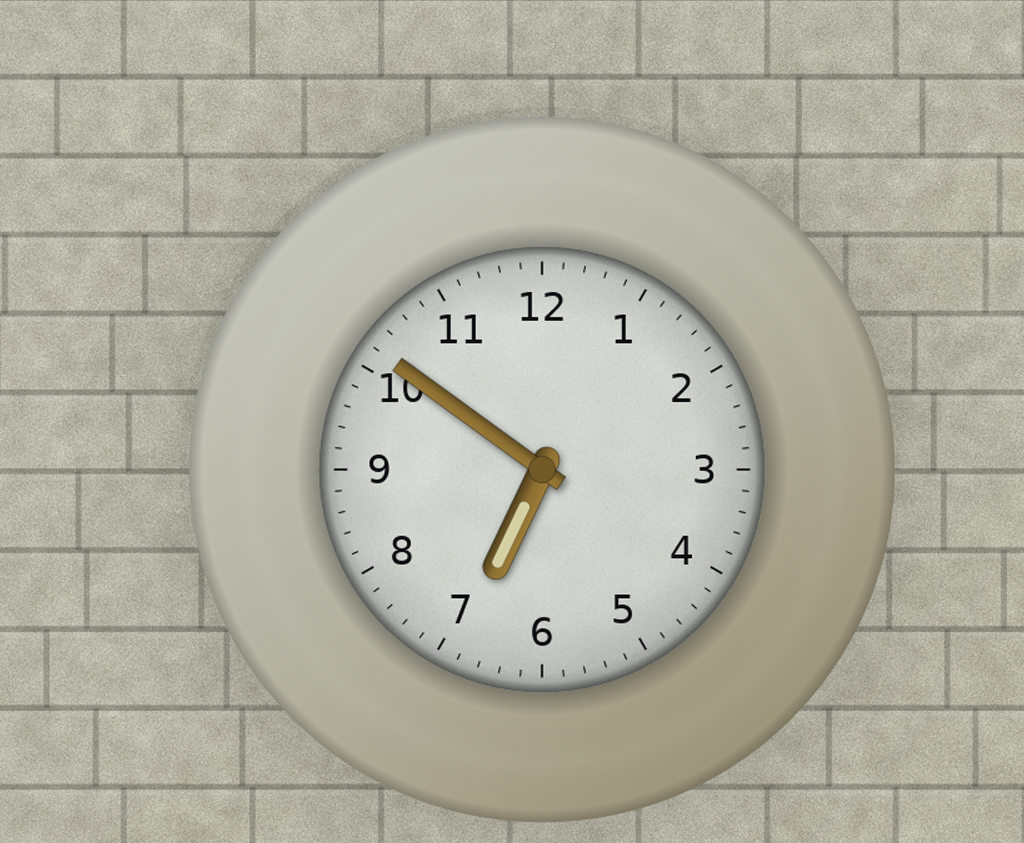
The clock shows {"hour": 6, "minute": 51}
